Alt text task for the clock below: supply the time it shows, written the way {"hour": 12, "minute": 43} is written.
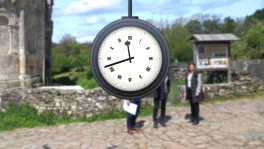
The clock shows {"hour": 11, "minute": 42}
